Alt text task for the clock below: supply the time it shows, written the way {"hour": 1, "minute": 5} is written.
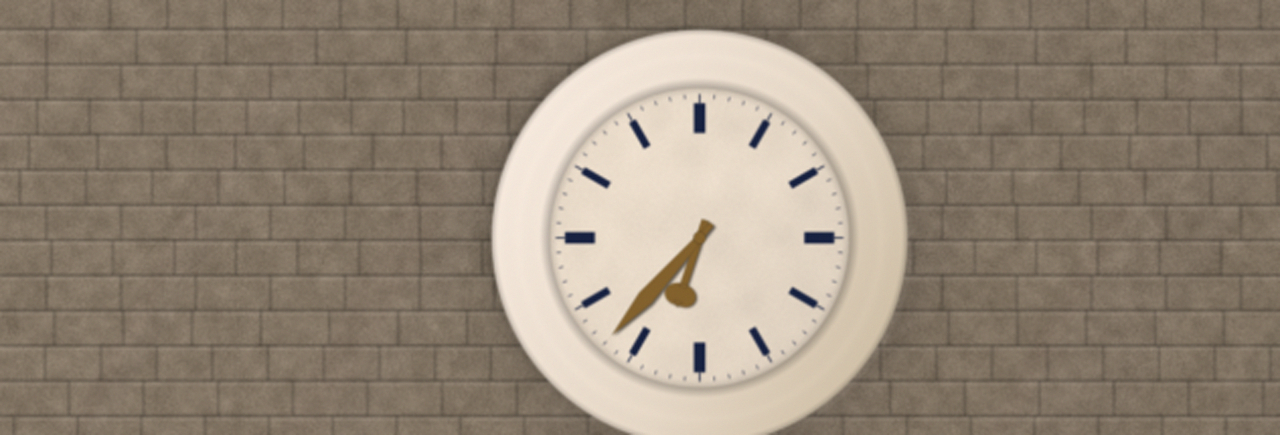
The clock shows {"hour": 6, "minute": 37}
